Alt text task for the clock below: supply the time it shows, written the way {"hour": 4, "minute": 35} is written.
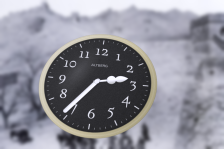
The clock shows {"hour": 2, "minute": 36}
